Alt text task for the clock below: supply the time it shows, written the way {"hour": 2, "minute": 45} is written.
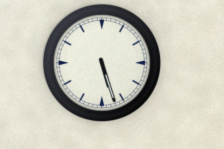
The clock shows {"hour": 5, "minute": 27}
